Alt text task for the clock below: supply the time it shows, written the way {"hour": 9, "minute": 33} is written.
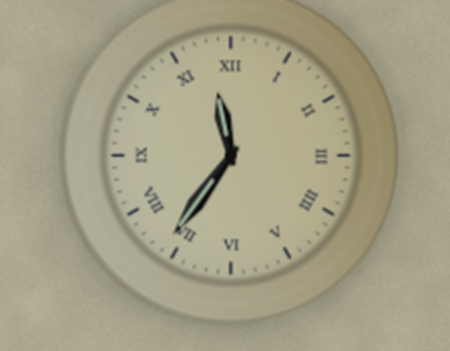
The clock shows {"hour": 11, "minute": 36}
